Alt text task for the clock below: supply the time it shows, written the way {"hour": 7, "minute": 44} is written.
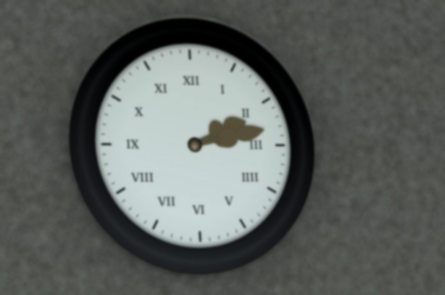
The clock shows {"hour": 2, "minute": 13}
